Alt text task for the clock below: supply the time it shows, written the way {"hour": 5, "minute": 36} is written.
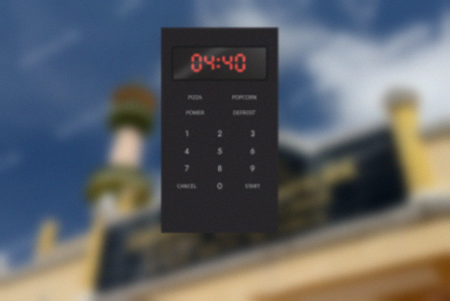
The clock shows {"hour": 4, "minute": 40}
